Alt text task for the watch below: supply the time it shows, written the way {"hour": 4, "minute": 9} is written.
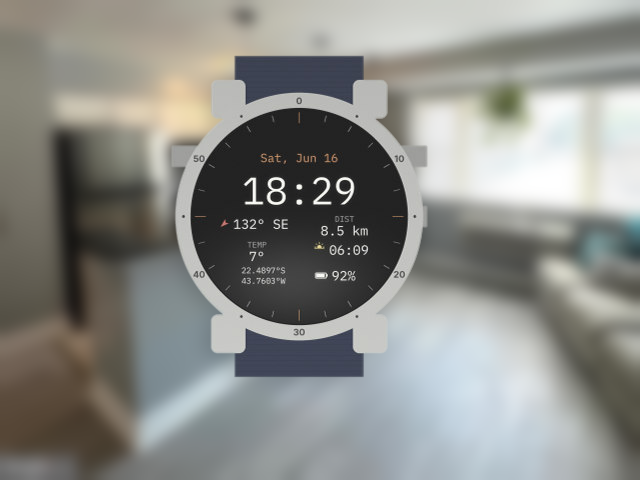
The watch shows {"hour": 18, "minute": 29}
